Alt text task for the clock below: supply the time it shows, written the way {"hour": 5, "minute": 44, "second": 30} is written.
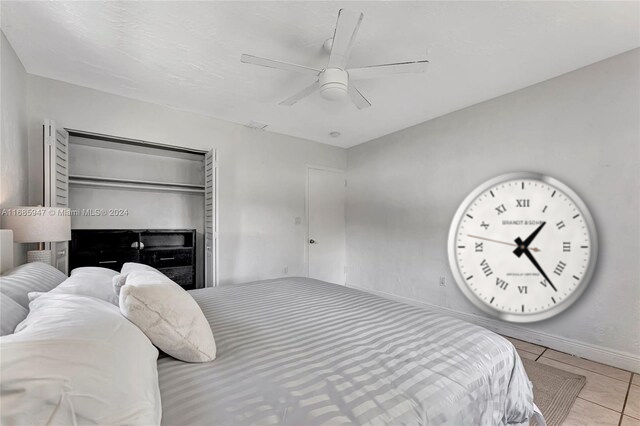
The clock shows {"hour": 1, "minute": 23, "second": 47}
